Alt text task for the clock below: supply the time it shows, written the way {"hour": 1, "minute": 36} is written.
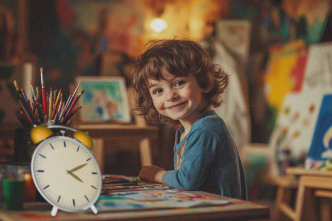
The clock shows {"hour": 4, "minute": 11}
